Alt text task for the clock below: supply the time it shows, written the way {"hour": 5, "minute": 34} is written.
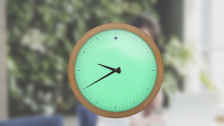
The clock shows {"hour": 9, "minute": 40}
